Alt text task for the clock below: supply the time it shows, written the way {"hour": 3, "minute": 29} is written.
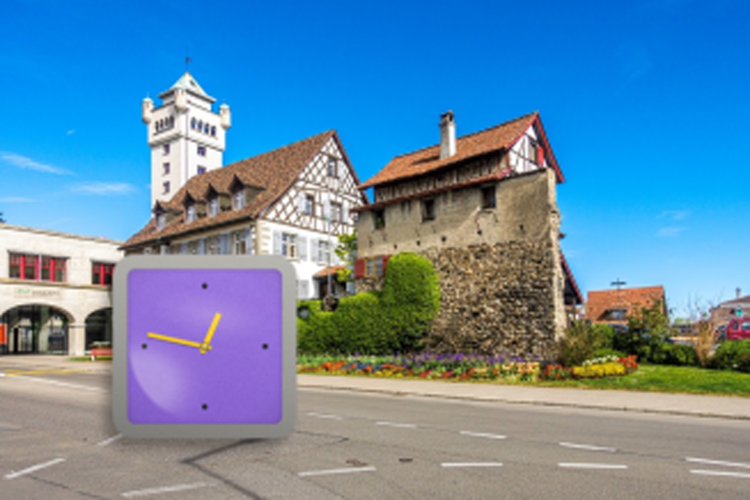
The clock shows {"hour": 12, "minute": 47}
